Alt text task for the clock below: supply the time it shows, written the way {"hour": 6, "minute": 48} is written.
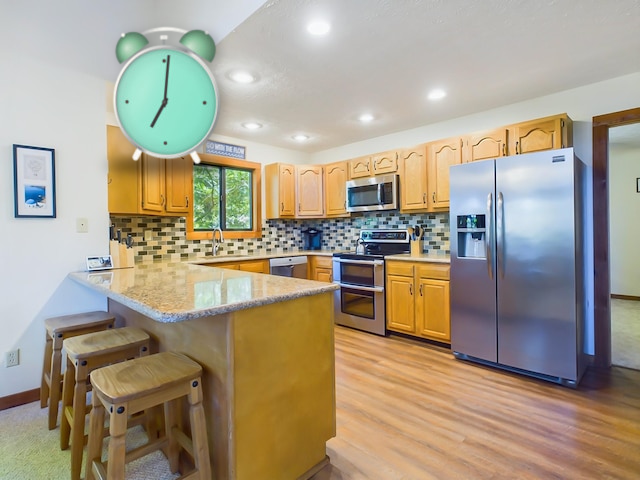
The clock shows {"hour": 7, "minute": 1}
